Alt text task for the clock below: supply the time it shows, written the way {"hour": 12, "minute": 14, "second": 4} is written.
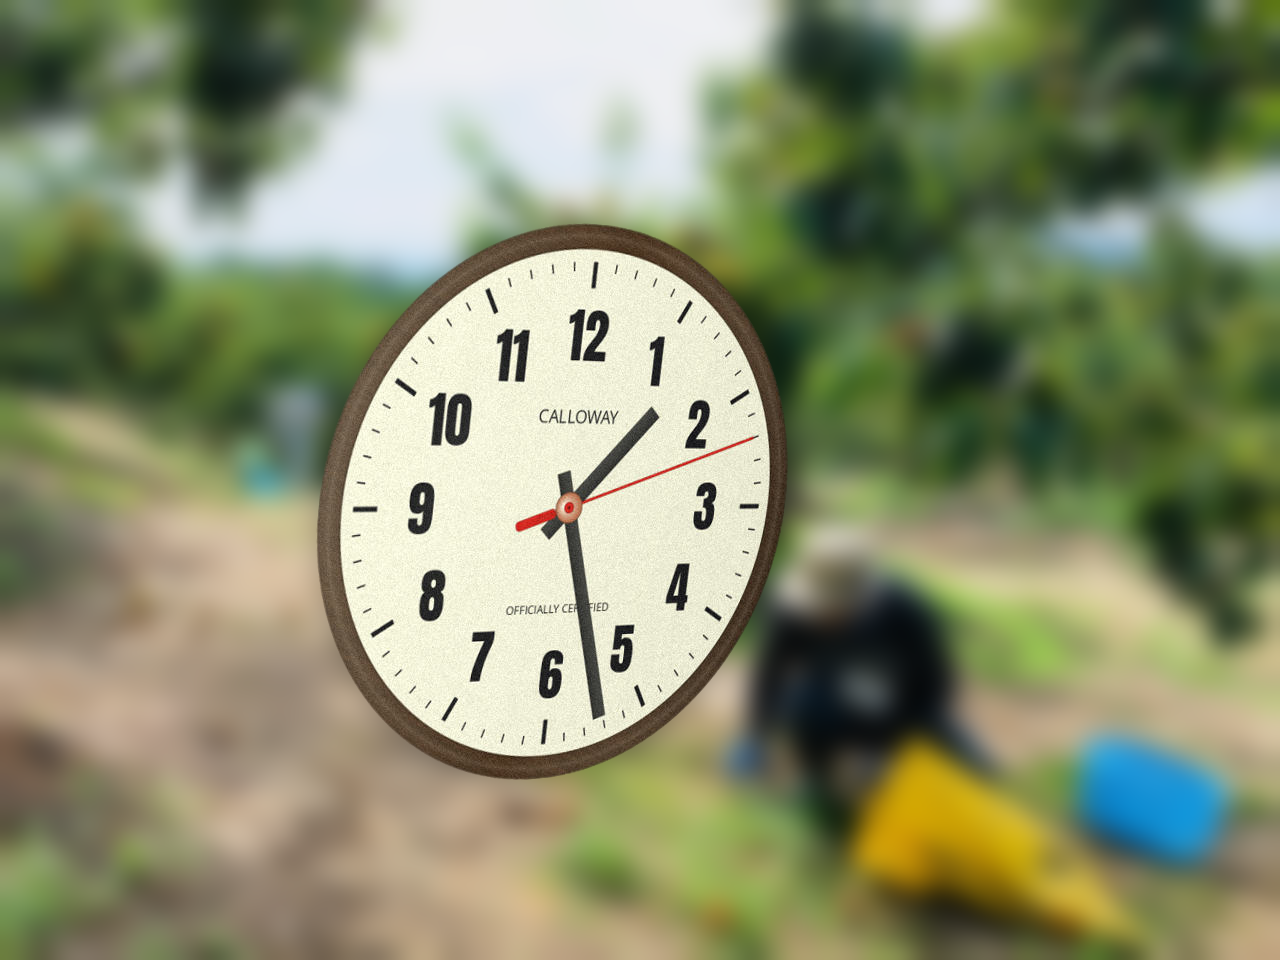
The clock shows {"hour": 1, "minute": 27, "second": 12}
